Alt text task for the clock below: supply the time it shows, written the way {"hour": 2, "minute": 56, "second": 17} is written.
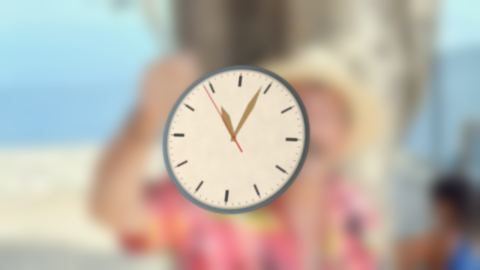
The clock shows {"hour": 11, "minute": 3, "second": 54}
